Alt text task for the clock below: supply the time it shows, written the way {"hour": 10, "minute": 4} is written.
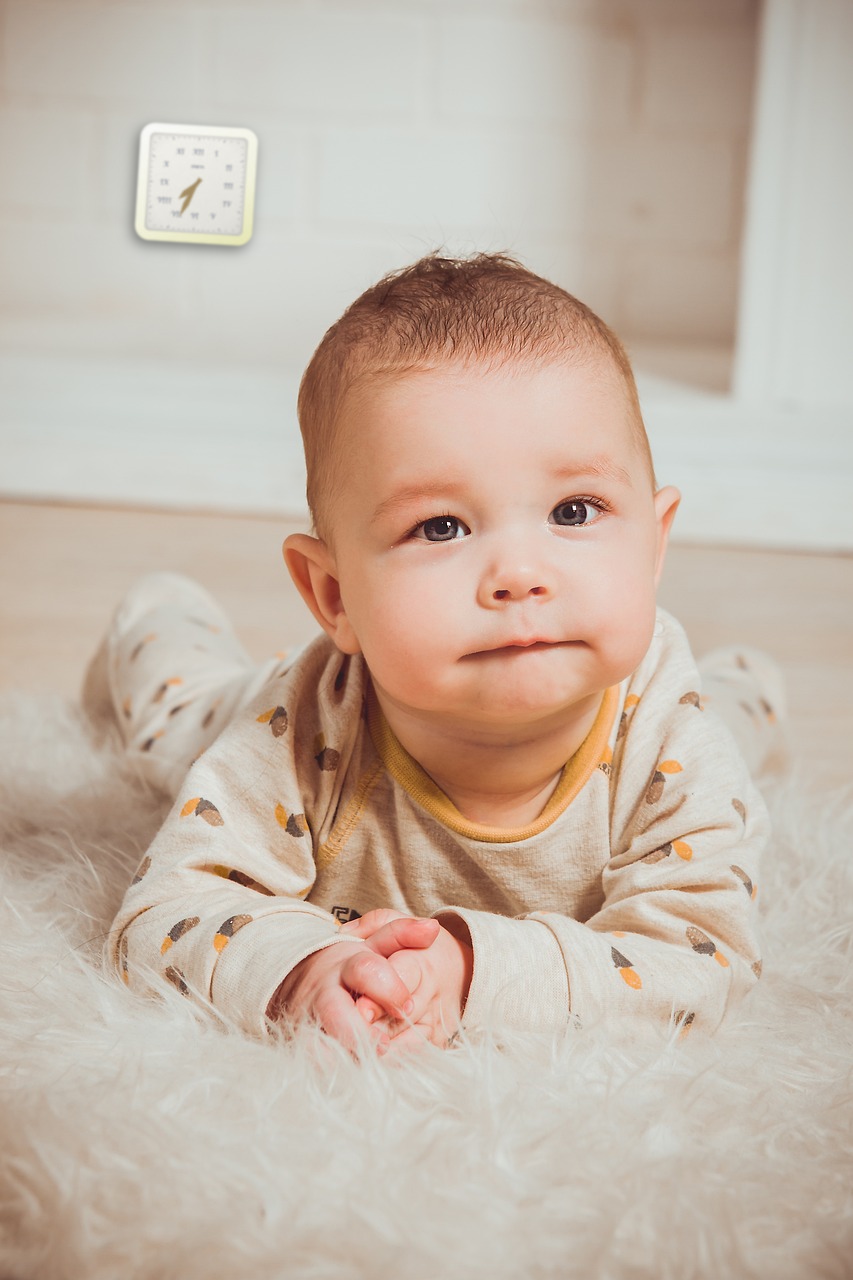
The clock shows {"hour": 7, "minute": 34}
